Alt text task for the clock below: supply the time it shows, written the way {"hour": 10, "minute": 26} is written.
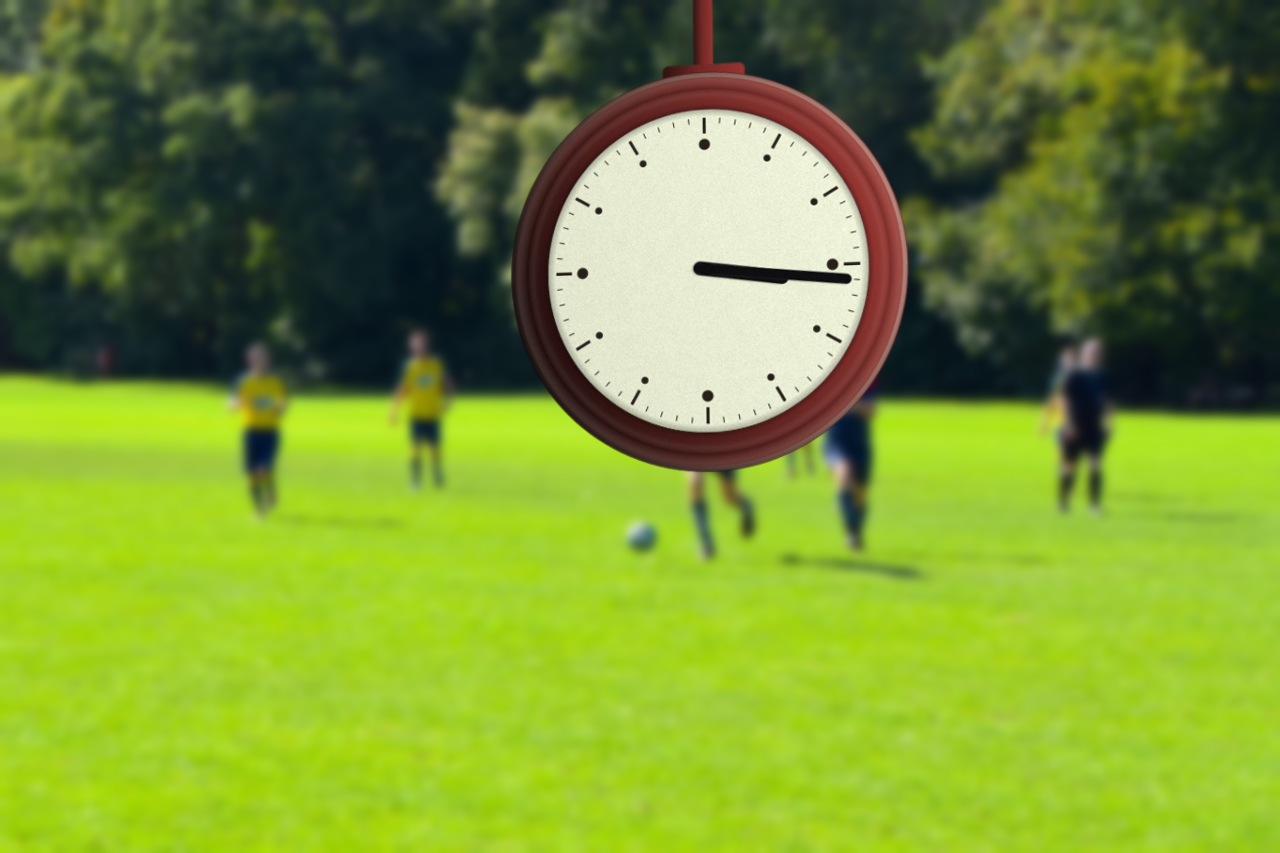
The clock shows {"hour": 3, "minute": 16}
